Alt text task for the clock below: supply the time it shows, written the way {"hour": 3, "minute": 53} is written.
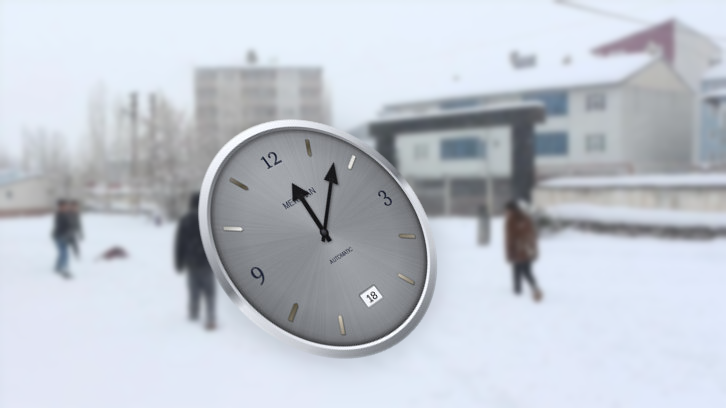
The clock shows {"hour": 12, "minute": 8}
